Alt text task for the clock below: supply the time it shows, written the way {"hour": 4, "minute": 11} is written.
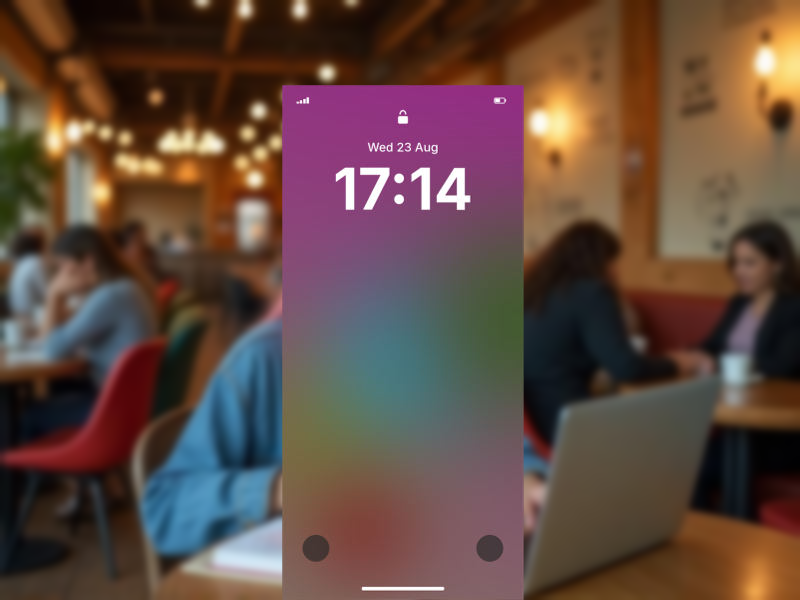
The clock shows {"hour": 17, "minute": 14}
